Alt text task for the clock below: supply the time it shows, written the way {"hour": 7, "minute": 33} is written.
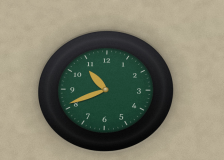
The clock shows {"hour": 10, "minute": 41}
